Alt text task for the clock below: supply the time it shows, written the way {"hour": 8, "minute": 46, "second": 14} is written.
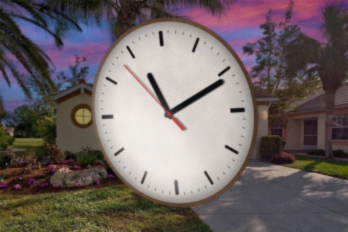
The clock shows {"hour": 11, "minute": 10, "second": 53}
